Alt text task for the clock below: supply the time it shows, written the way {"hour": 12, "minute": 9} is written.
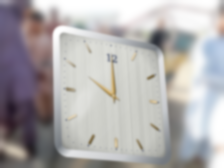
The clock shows {"hour": 10, "minute": 0}
